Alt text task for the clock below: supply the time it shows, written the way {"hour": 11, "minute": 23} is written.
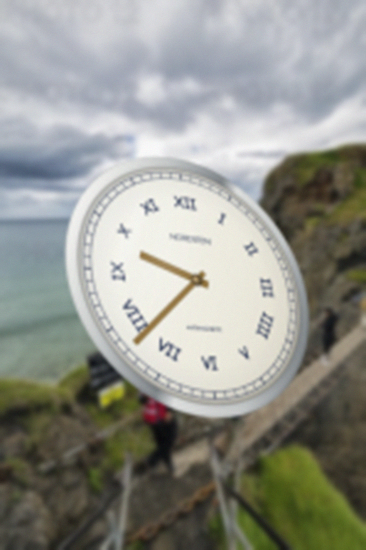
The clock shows {"hour": 9, "minute": 38}
